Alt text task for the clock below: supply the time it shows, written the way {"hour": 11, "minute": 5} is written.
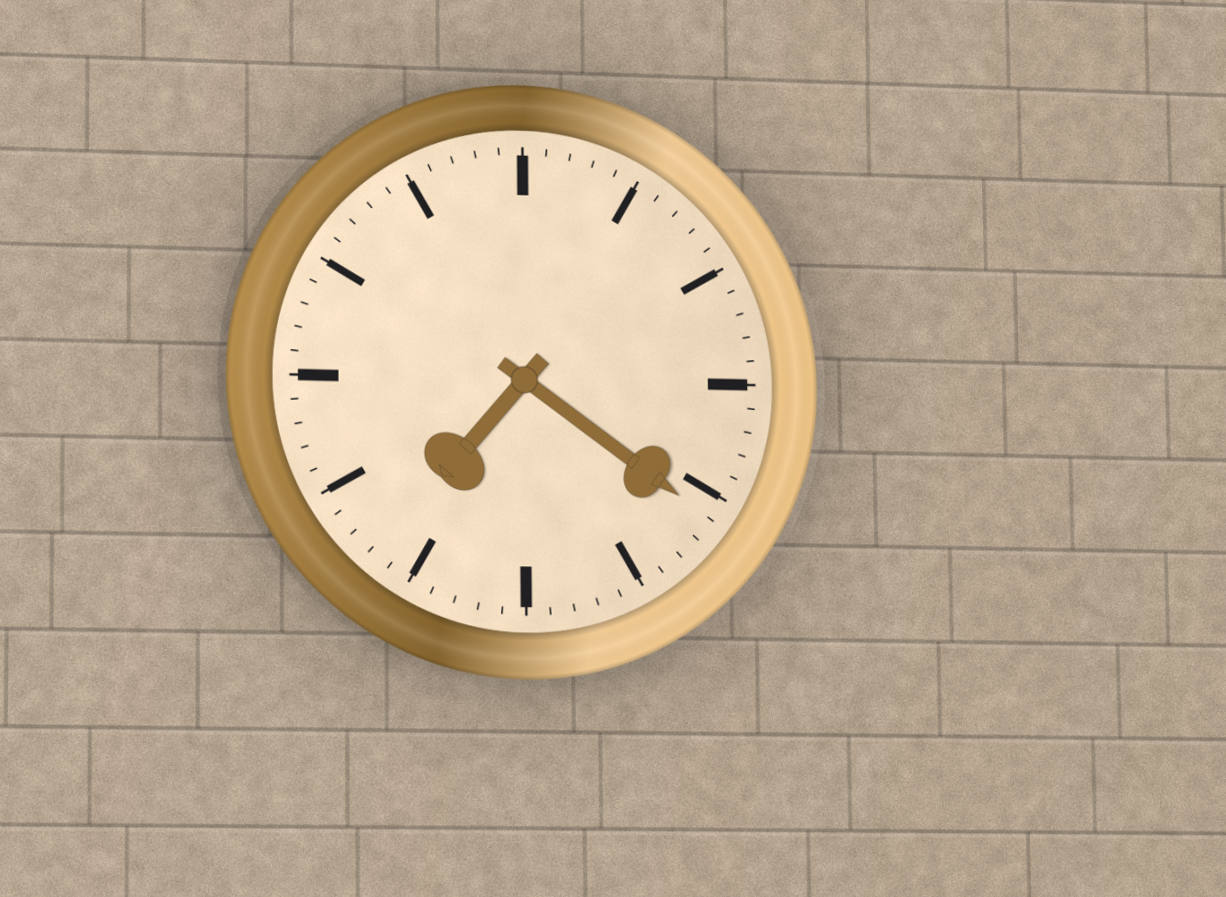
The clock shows {"hour": 7, "minute": 21}
